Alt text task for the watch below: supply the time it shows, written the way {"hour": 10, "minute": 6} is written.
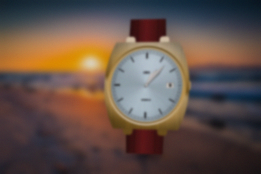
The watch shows {"hour": 1, "minute": 7}
